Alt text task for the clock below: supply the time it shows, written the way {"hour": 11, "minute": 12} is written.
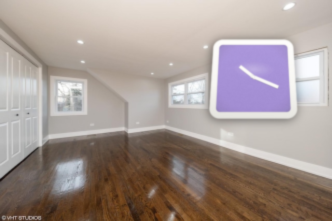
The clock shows {"hour": 10, "minute": 19}
